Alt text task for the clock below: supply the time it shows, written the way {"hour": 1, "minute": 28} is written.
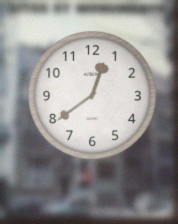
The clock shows {"hour": 12, "minute": 39}
